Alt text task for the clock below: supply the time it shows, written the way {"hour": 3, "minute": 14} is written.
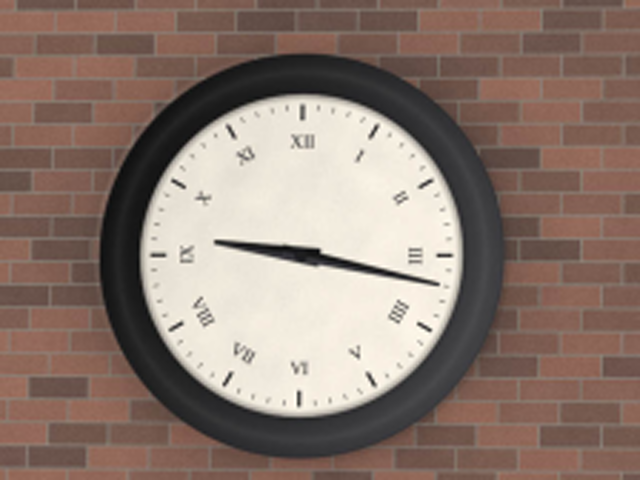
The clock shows {"hour": 9, "minute": 17}
